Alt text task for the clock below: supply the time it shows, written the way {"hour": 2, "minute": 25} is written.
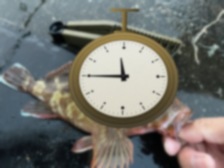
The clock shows {"hour": 11, "minute": 45}
